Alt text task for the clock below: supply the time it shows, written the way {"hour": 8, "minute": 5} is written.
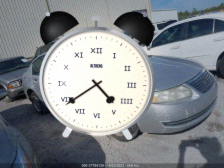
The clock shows {"hour": 4, "minute": 39}
